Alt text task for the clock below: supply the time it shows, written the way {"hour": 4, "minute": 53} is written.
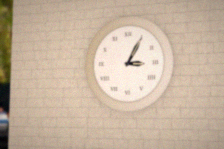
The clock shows {"hour": 3, "minute": 5}
